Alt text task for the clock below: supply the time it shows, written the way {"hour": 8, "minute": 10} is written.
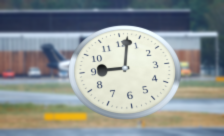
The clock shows {"hour": 9, "minute": 2}
